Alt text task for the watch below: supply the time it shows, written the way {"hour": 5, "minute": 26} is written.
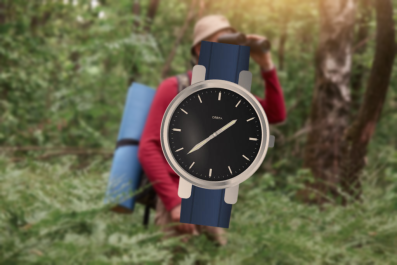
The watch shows {"hour": 1, "minute": 38}
